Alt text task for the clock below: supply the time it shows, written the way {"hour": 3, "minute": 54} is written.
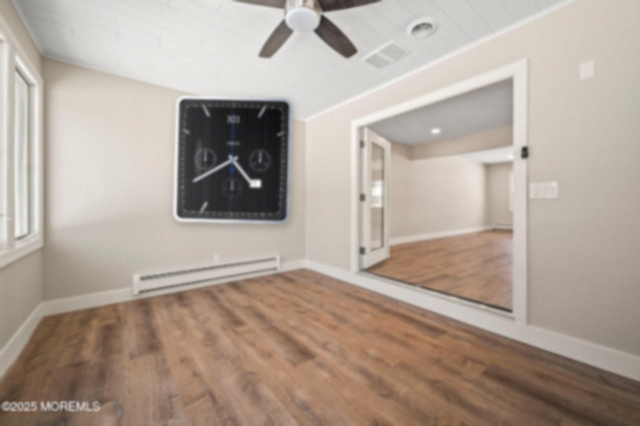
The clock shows {"hour": 4, "minute": 40}
